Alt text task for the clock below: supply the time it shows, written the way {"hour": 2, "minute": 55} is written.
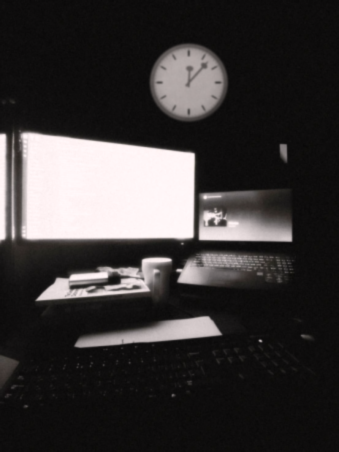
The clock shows {"hour": 12, "minute": 7}
